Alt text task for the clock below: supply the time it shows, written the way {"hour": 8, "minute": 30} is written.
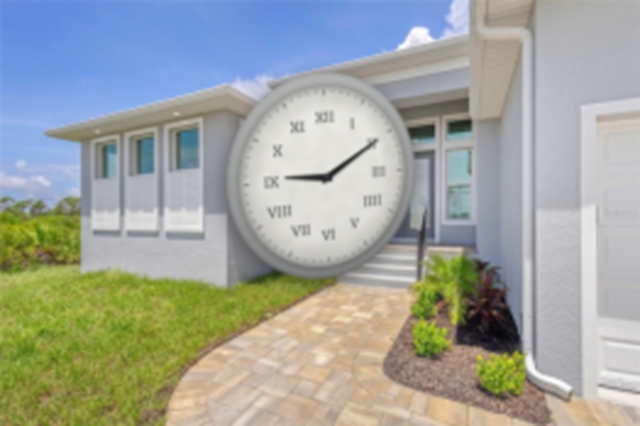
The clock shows {"hour": 9, "minute": 10}
